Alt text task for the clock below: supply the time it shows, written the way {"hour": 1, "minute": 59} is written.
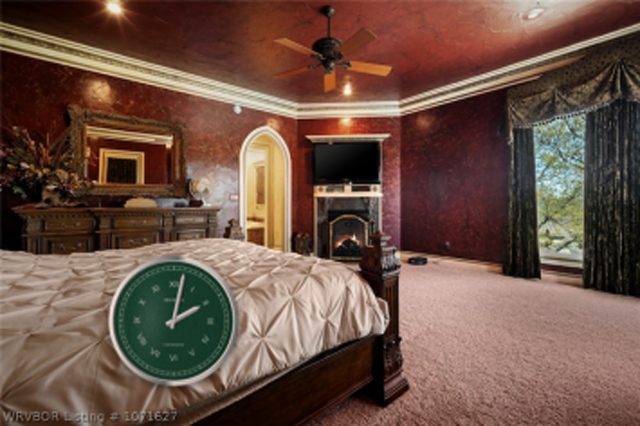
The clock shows {"hour": 2, "minute": 2}
